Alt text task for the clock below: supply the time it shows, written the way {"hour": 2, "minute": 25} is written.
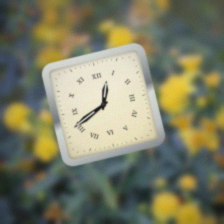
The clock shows {"hour": 12, "minute": 41}
